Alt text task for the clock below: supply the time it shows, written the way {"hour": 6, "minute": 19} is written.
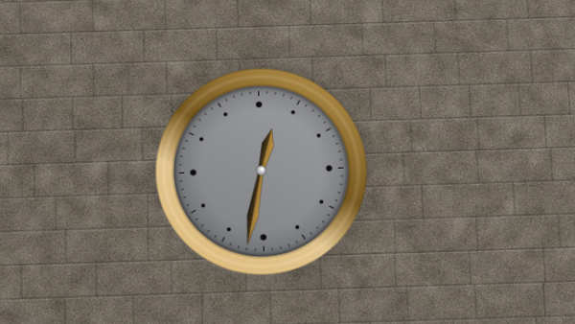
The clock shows {"hour": 12, "minute": 32}
